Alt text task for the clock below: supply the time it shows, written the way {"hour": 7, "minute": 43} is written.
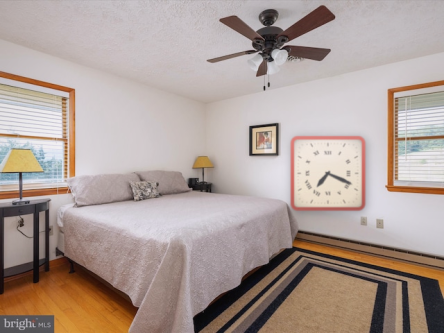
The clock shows {"hour": 7, "minute": 19}
